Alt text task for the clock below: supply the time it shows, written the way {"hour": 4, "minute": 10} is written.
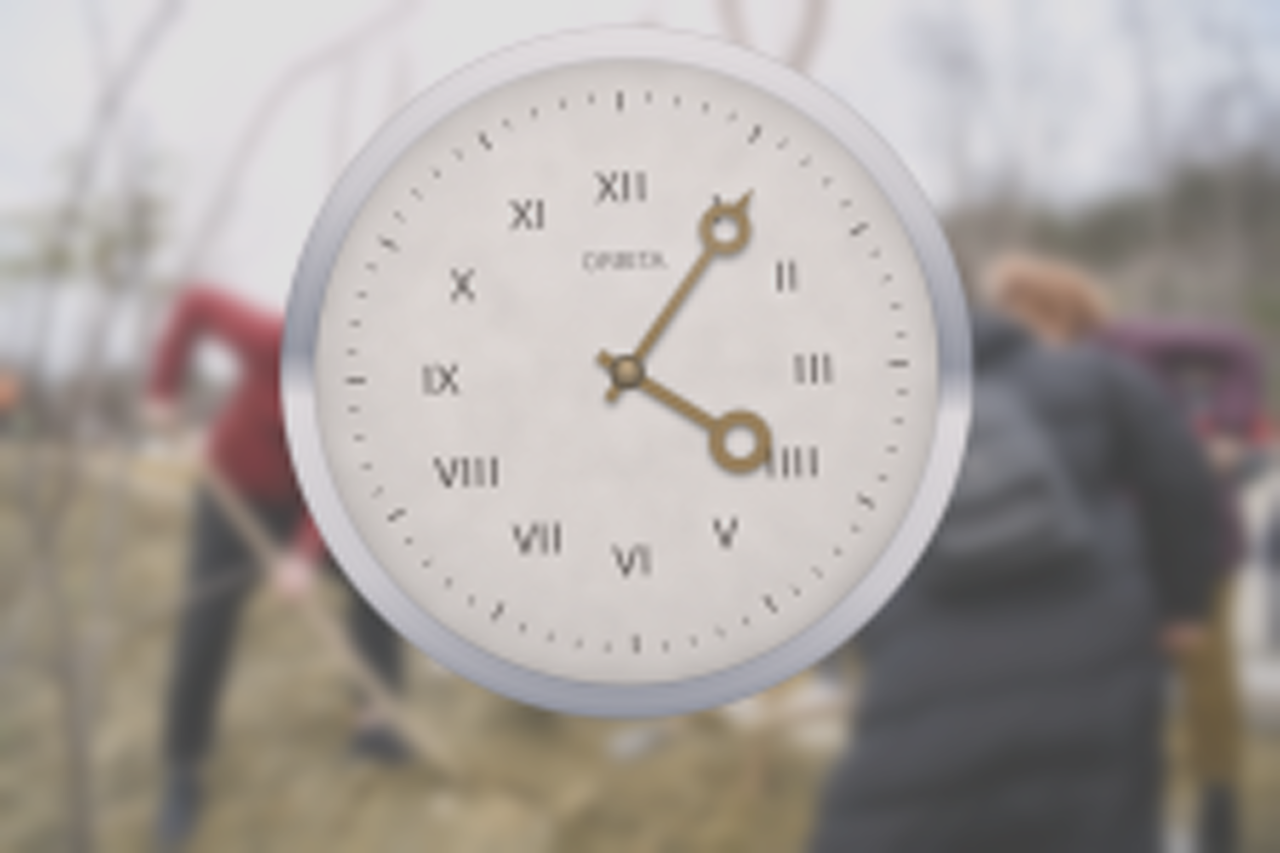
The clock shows {"hour": 4, "minute": 6}
